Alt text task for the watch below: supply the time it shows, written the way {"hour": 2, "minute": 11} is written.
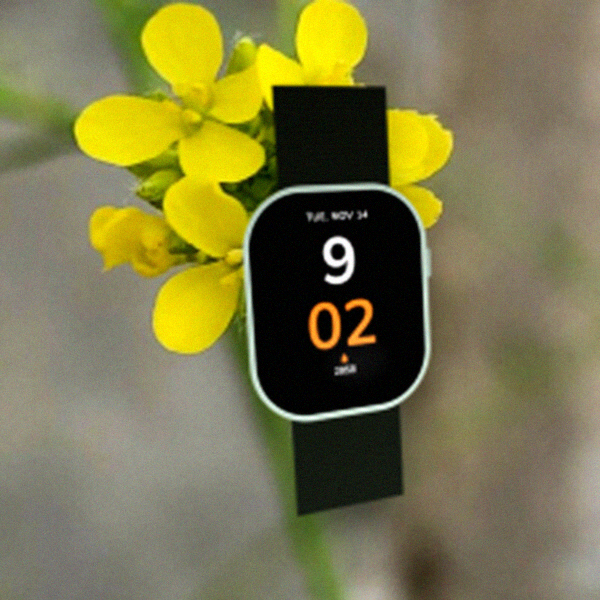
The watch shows {"hour": 9, "minute": 2}
